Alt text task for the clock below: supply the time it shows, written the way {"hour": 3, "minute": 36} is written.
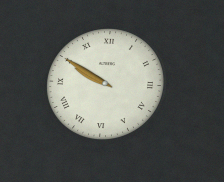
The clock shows {"hour": 9, "minute": 50}
